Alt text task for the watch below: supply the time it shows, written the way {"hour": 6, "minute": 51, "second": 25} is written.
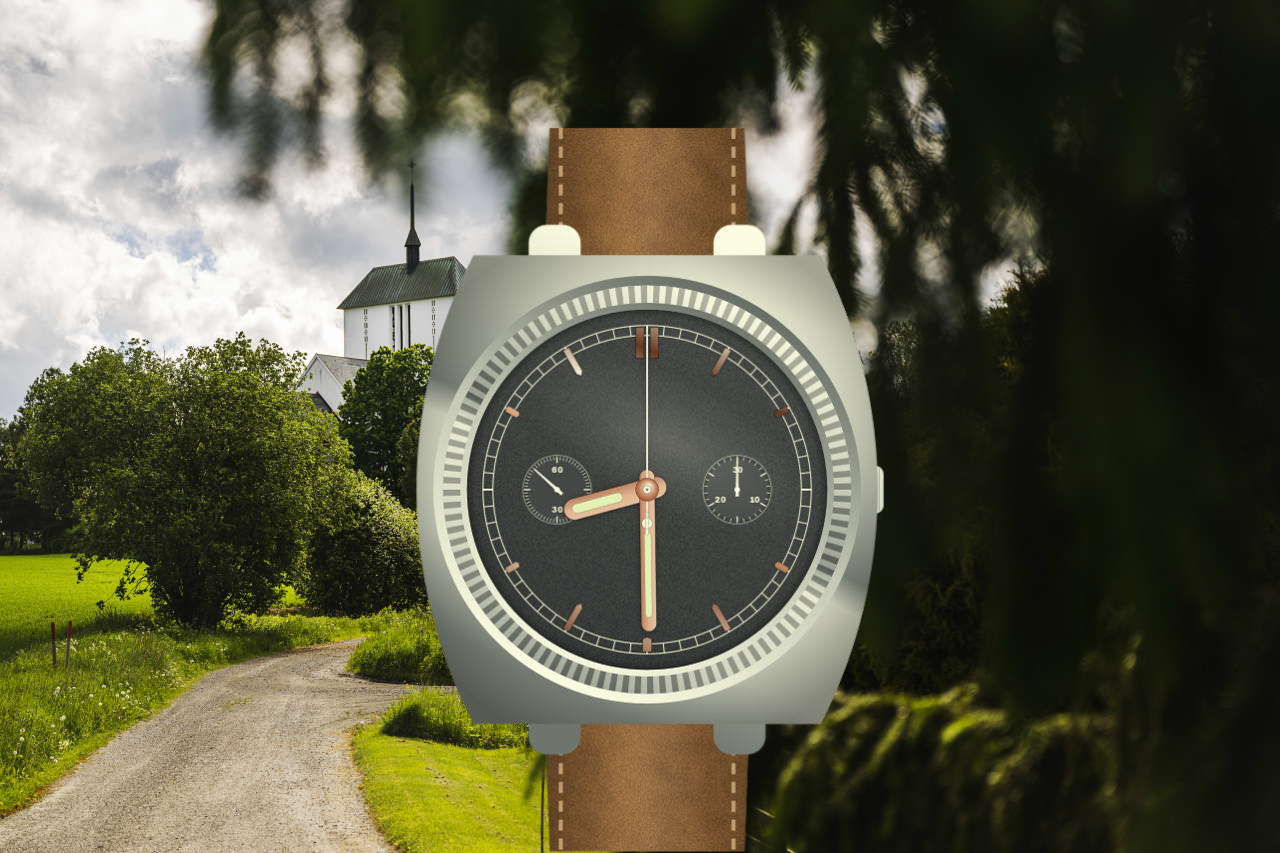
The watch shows {"hour": 8, "minute": 29, "second": 52}
